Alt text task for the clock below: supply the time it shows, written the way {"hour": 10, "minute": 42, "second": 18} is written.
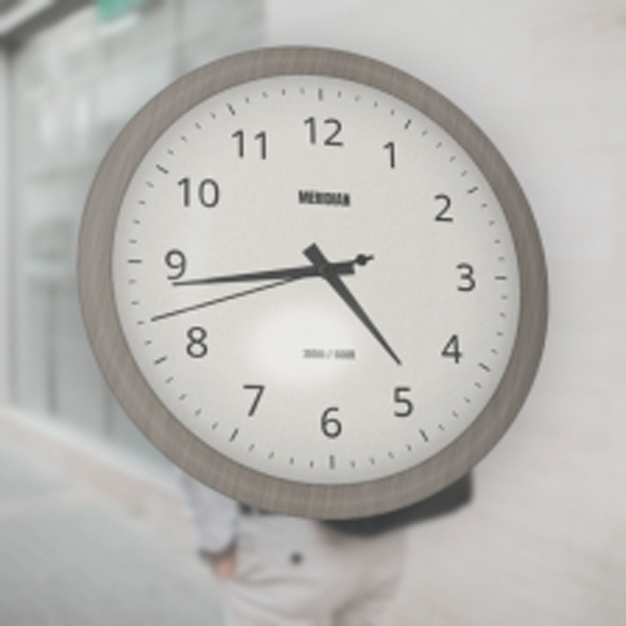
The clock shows {"hour": 4, "minute": 43, "second": 42}
